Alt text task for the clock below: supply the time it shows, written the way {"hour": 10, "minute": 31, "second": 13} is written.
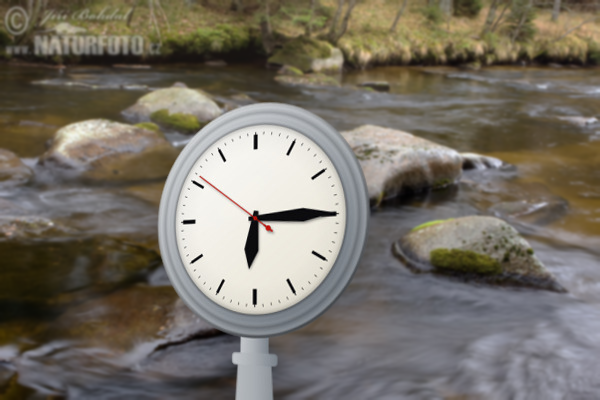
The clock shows {"hour": 6, "minute": 14, "second": 51}
